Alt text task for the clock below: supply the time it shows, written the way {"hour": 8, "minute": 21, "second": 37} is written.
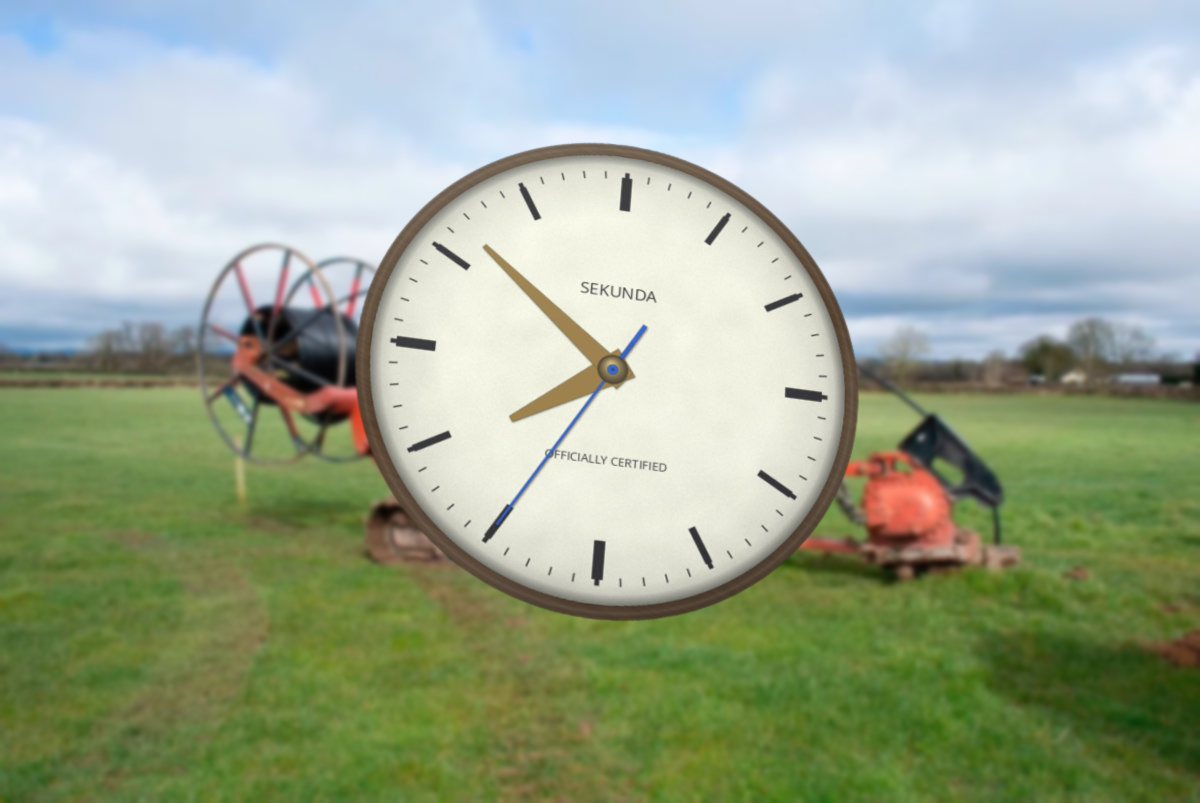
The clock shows {"hour": 7, "minute": 51, "second": 35}
